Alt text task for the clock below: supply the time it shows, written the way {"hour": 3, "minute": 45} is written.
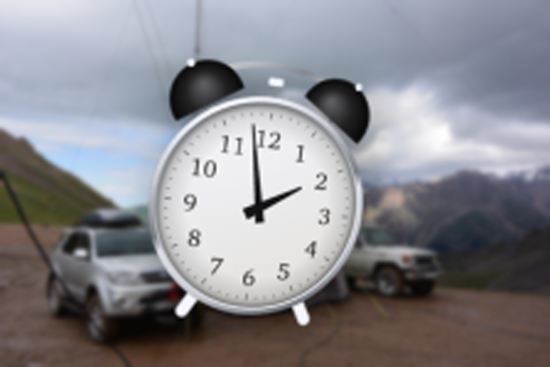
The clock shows {"hour": 1, "minute": 58}
